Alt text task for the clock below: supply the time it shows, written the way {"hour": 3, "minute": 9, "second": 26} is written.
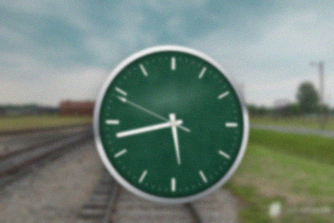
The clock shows {"hour": 5, "minute": 42, "second": 49}
